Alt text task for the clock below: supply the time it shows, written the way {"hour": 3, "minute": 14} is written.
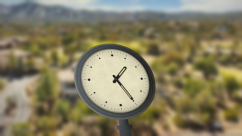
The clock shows {"hour": 1, "minute": 25}
